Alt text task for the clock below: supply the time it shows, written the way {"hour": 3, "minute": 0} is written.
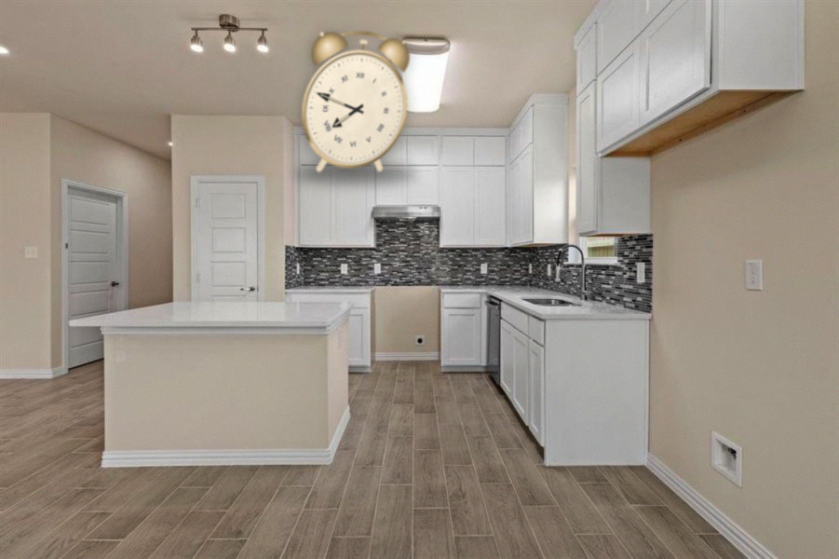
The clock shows {"hour": 7, "minute": 48}
